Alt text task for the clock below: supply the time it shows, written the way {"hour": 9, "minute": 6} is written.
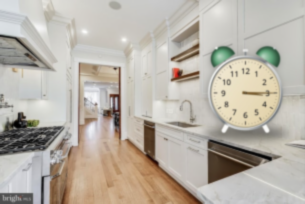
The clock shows {"hour": 3, "minute": 15}
